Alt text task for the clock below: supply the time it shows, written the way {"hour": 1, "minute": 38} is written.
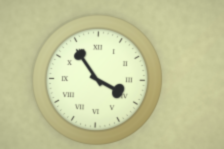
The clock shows {"hour": 3, "minute": 54}
